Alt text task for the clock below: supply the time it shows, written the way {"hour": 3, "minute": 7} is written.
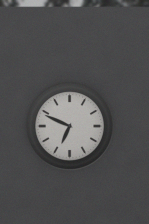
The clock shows {"hour": 6, "minute": 49}
